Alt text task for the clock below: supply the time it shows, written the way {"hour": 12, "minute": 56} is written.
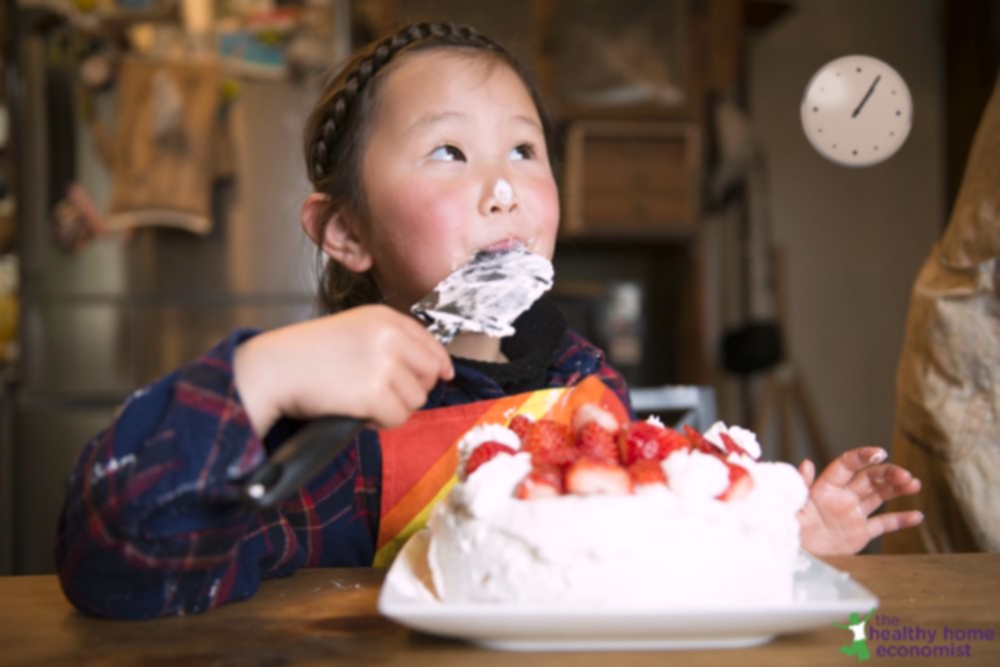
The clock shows {"hour": 1, "minute": 5}
